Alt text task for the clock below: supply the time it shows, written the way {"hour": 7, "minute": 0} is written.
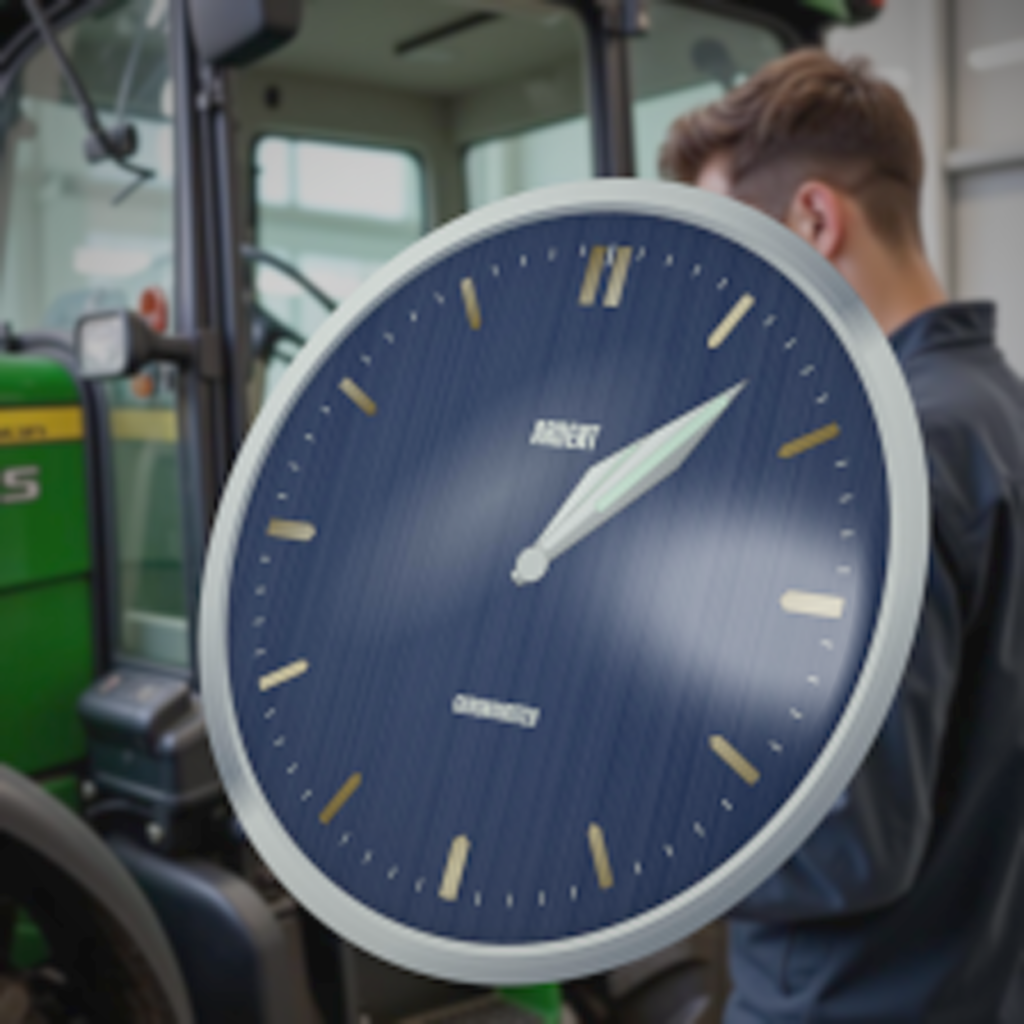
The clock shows {"hour": 1, "minute": 7}
